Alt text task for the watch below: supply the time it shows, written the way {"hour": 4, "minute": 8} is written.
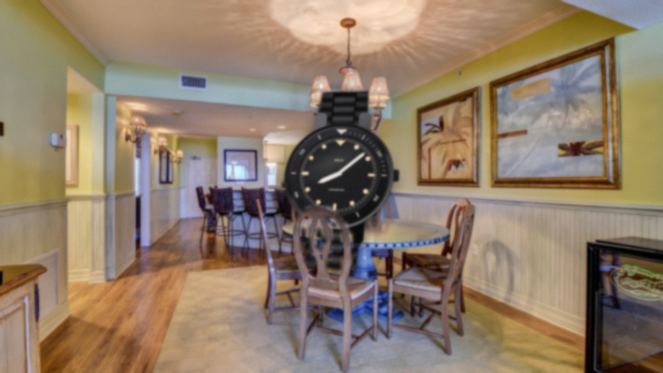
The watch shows {"hour": 8, "minute": 8}
